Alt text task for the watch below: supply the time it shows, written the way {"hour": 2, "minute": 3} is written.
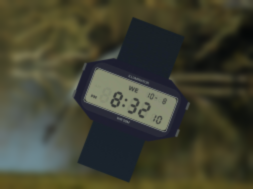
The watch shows {"hour": 8, "minute": 32}
